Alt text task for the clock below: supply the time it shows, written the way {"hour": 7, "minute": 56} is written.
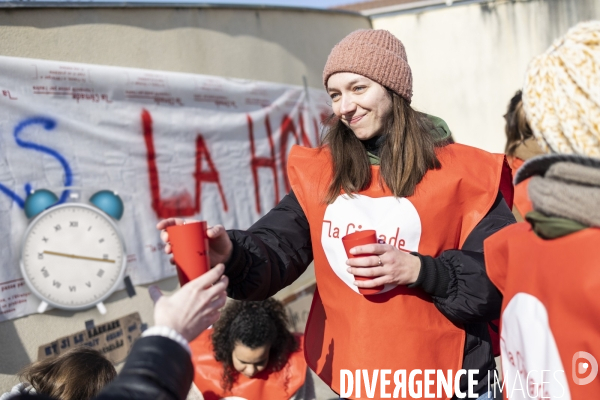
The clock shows {"hour": 9, "minute": 16}
